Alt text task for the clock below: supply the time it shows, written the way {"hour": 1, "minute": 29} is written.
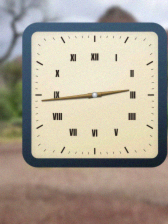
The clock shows {"hour": 2, "minute": 44}
